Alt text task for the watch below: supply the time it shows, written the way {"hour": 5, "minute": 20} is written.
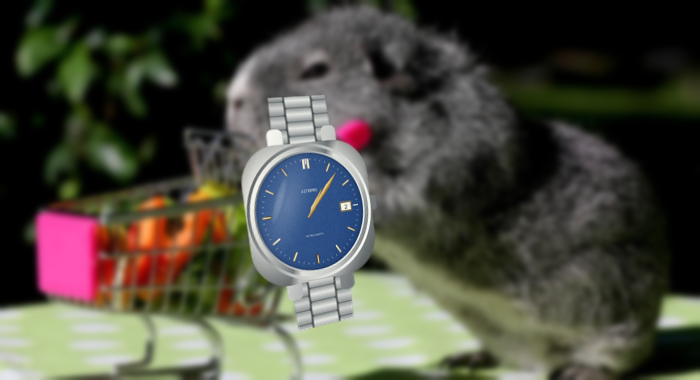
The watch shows {"hour": 1, "minute": 7}
